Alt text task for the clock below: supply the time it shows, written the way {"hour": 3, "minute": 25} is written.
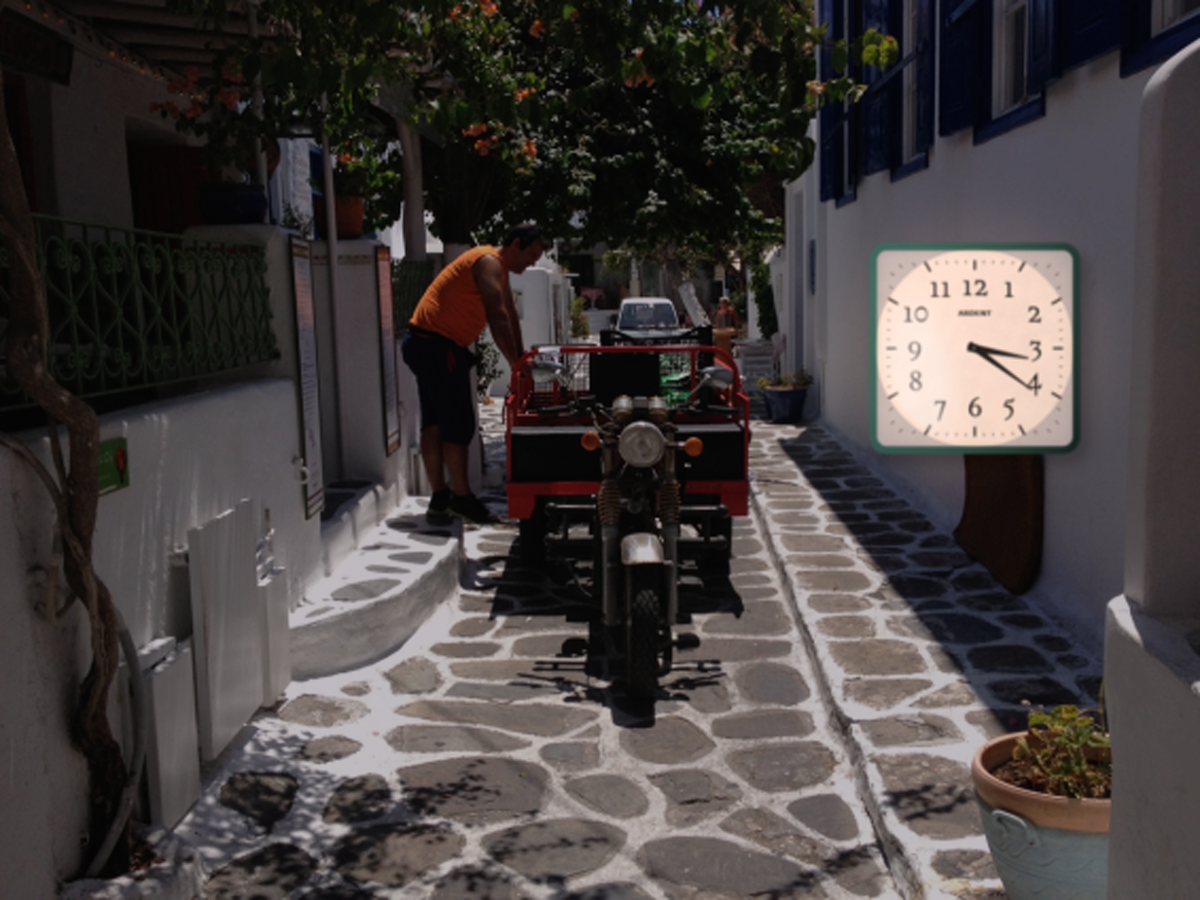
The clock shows {"hour": 3, "minute": 21}
